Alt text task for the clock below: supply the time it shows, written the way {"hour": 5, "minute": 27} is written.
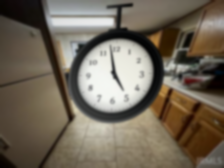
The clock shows {"hour": 4, "minute": 58}
